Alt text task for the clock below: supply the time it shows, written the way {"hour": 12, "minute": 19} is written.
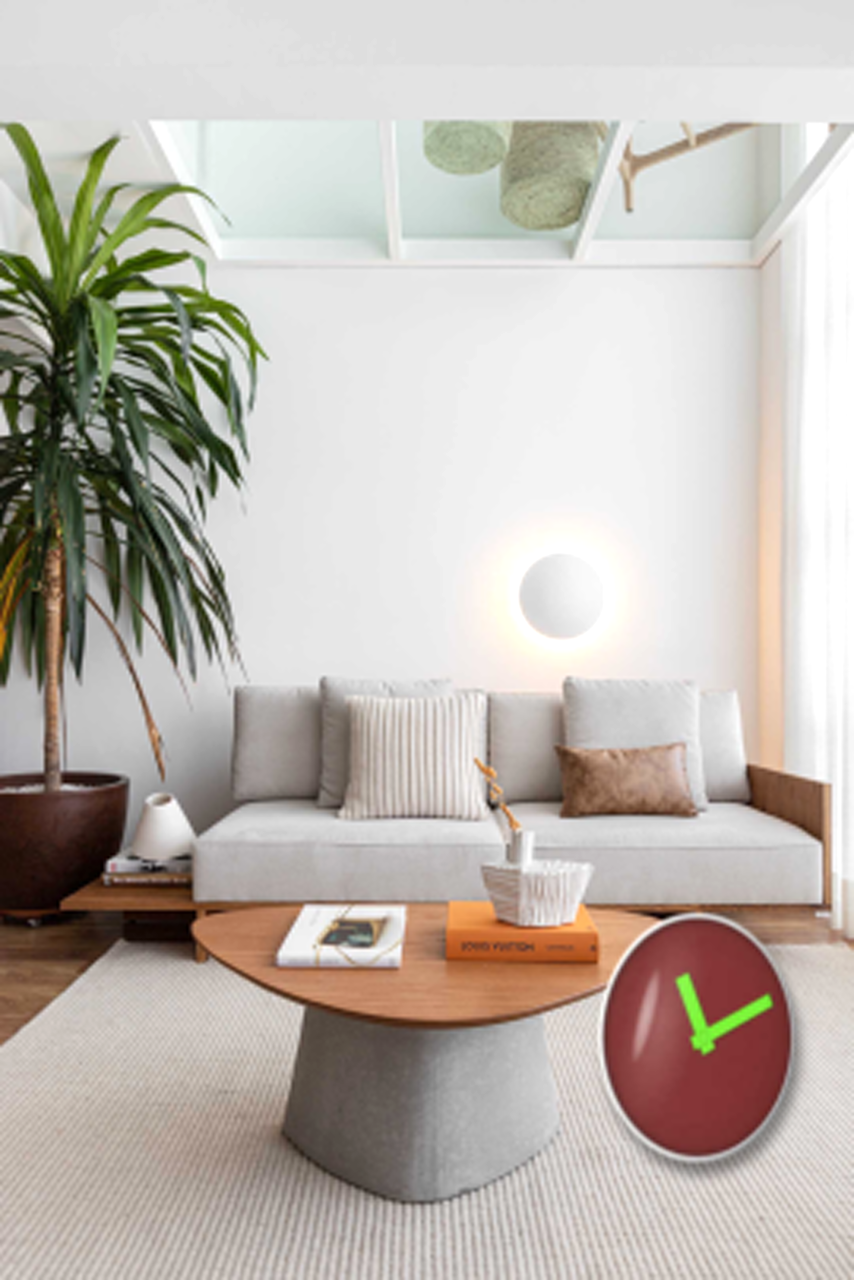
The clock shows {"hour": 11, "minute": 11}
